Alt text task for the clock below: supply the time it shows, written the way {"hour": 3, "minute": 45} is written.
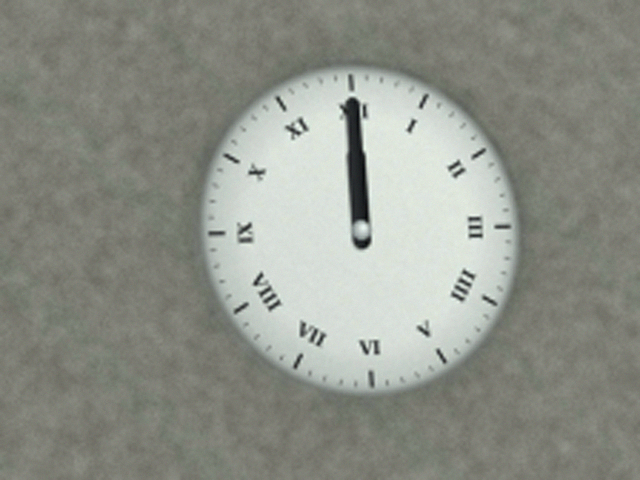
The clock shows {"hour": 12, "minute": 0}
